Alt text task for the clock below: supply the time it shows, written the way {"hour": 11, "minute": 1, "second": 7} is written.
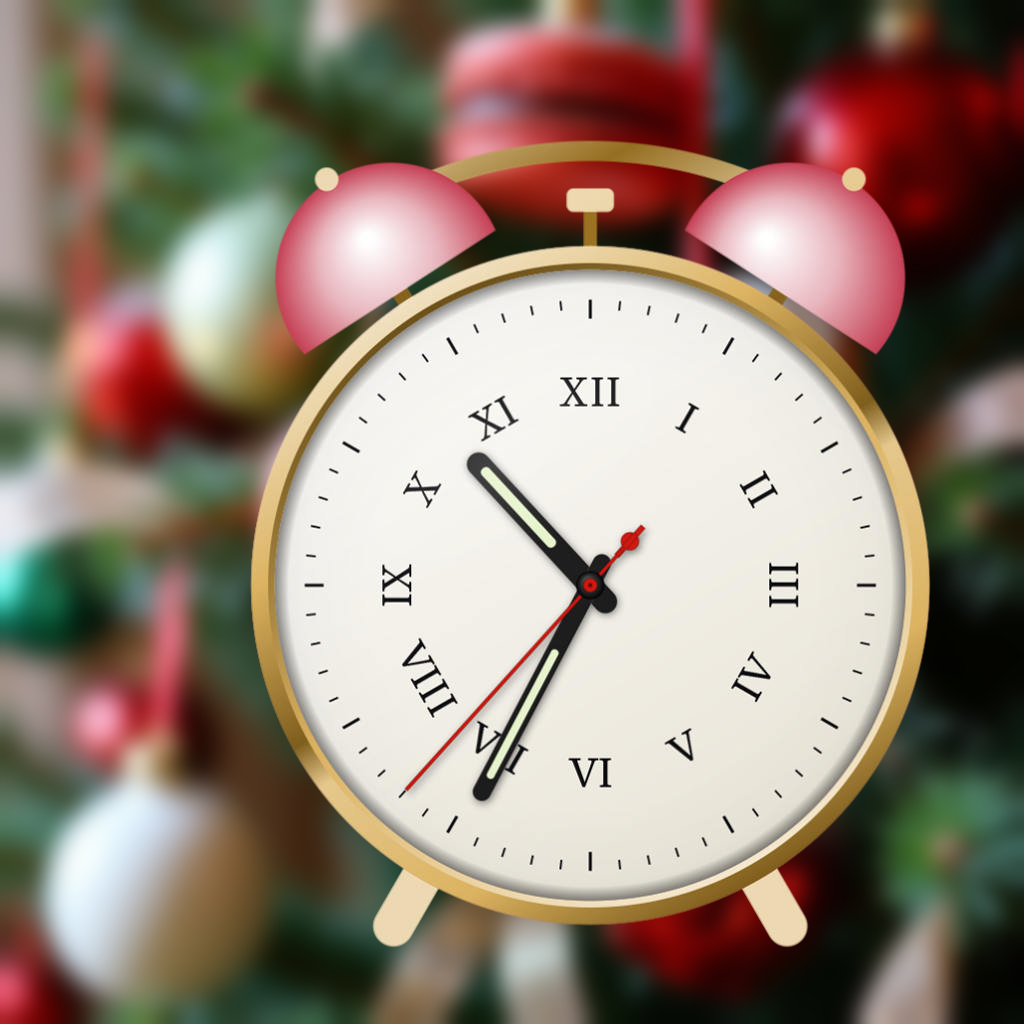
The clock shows {"hour": 10, "minute": 34, "second": 37}
